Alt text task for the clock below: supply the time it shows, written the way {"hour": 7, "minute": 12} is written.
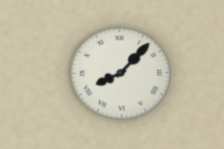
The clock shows {"hour": 8, "minute": 7}
